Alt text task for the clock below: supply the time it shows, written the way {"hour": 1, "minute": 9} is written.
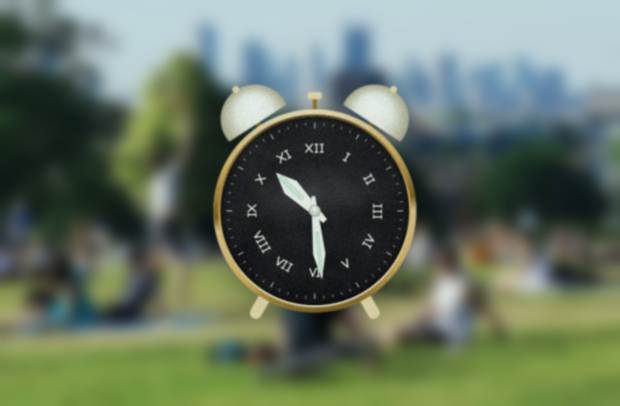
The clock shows {"hour": 10, "minute": 29}
